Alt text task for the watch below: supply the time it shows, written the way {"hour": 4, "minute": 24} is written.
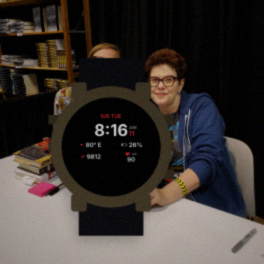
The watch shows {"hour": 8, "minute": 16}
